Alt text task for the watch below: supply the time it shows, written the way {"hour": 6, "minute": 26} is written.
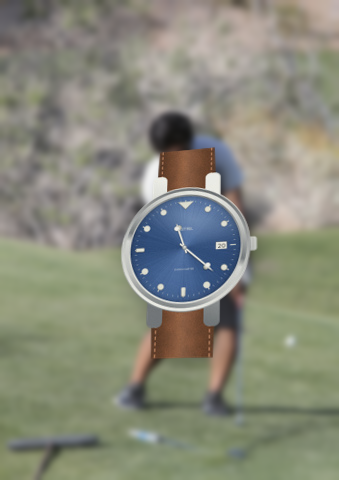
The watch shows {"hour": 11, "minute": 22}
